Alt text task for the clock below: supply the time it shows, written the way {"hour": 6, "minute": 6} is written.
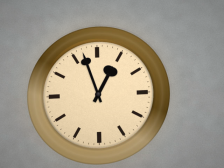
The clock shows {"hour": 12, "minute": 57}
